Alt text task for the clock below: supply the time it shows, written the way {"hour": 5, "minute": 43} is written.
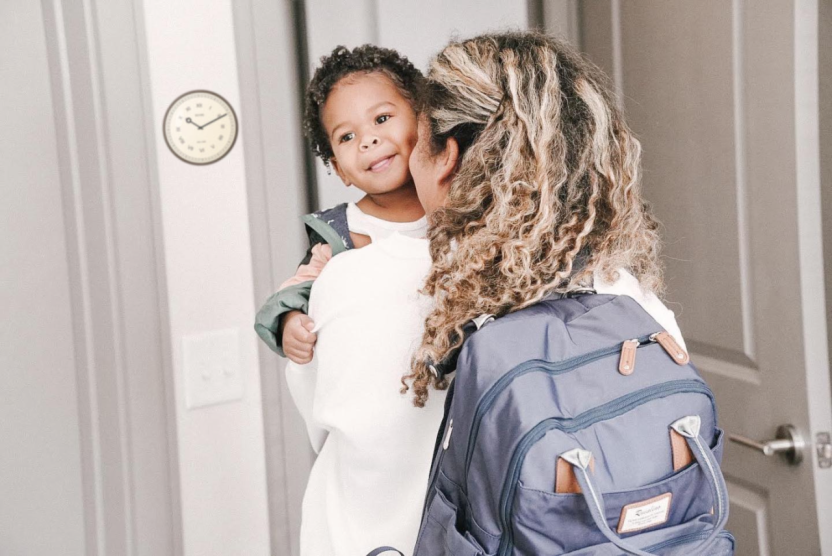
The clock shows {"hour": 10, "minute": 11}
